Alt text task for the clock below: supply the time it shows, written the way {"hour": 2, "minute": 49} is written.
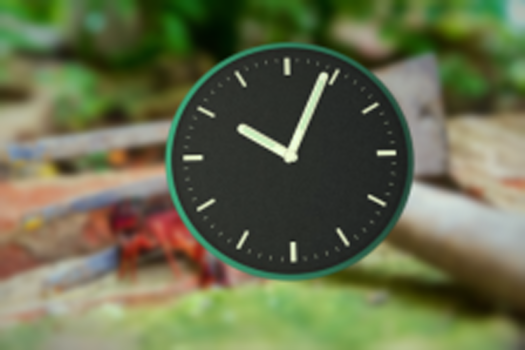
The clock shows {"hour": 10, "minute": 4}
